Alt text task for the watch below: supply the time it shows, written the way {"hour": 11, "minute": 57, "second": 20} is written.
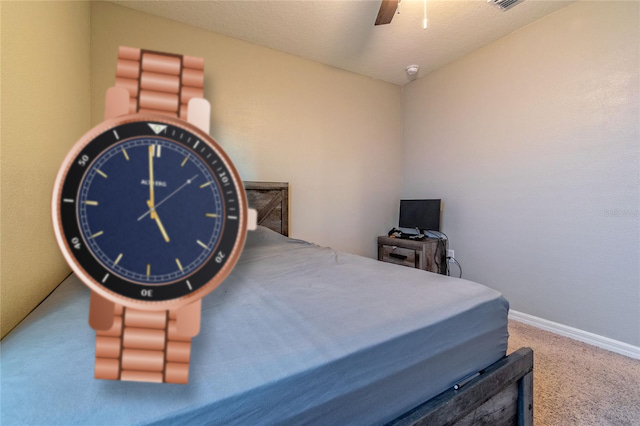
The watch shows {"hour": 4, "minute": 59, "second": 8}
